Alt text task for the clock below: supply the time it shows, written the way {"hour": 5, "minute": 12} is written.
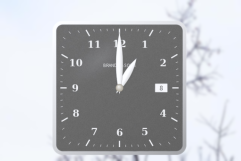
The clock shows {"hour": 1, "minute": 0}
